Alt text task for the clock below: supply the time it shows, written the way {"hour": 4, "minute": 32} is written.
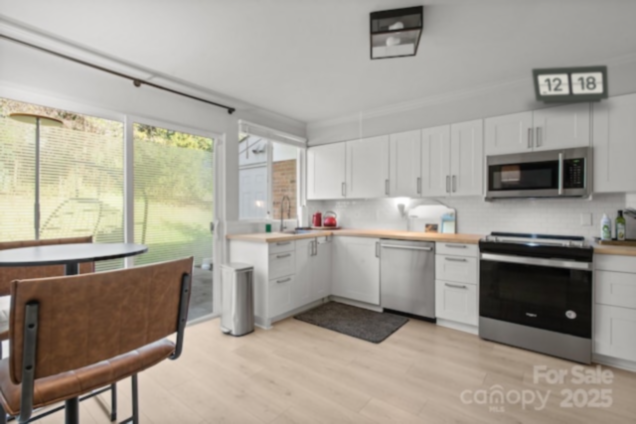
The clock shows {"hour": 12, "minute": 18}
